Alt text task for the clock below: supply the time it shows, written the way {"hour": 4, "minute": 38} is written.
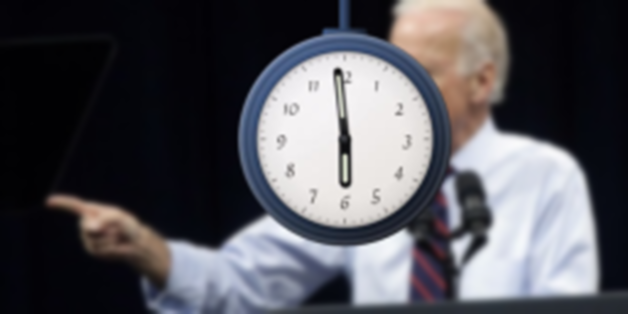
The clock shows {"hour": 5, "minute": 59}
